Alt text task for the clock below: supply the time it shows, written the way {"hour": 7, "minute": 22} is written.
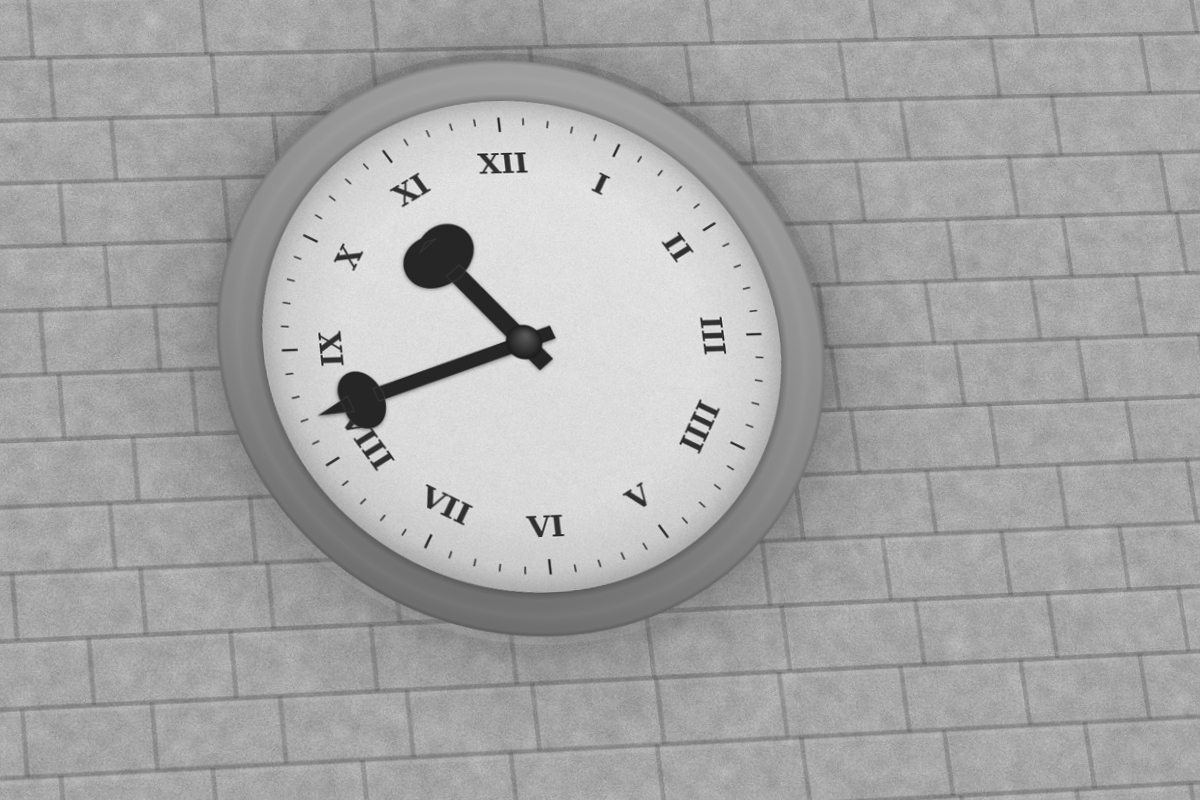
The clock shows {"hour": 10, "minute": 42}
